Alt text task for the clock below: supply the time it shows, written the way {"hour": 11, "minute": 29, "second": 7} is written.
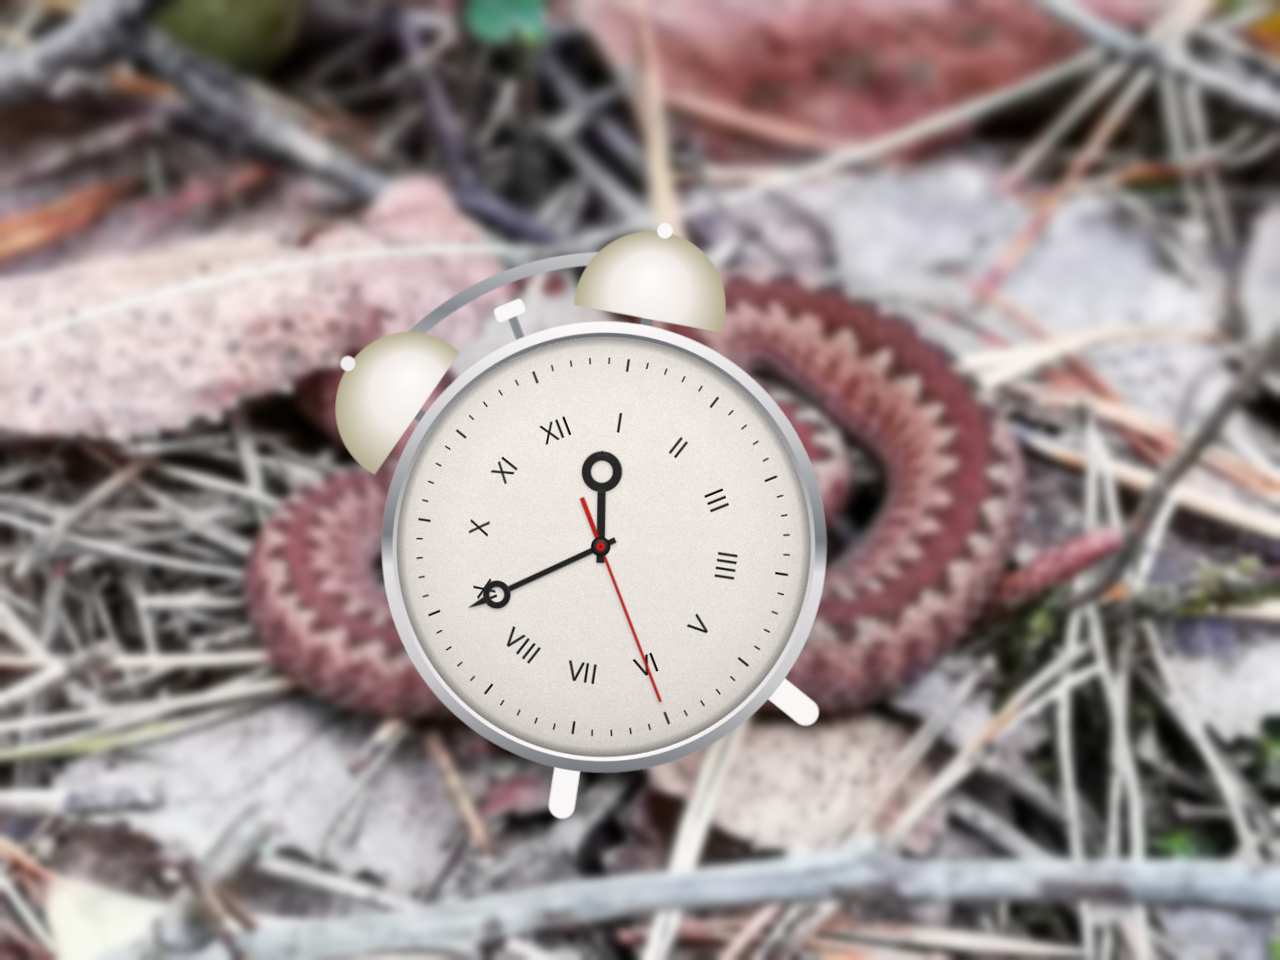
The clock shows {"hour": 12, "minute": 44, "second": 30}
